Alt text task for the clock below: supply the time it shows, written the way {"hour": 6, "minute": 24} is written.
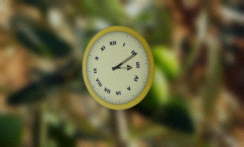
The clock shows {"hour": 3, "minute": 11}
